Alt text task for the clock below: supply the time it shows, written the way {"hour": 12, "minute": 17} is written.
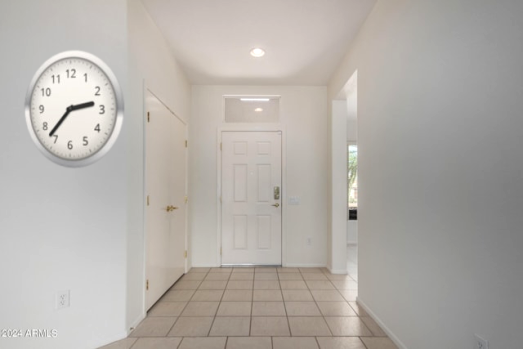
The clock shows {"hour": 2, "minute": 37}
